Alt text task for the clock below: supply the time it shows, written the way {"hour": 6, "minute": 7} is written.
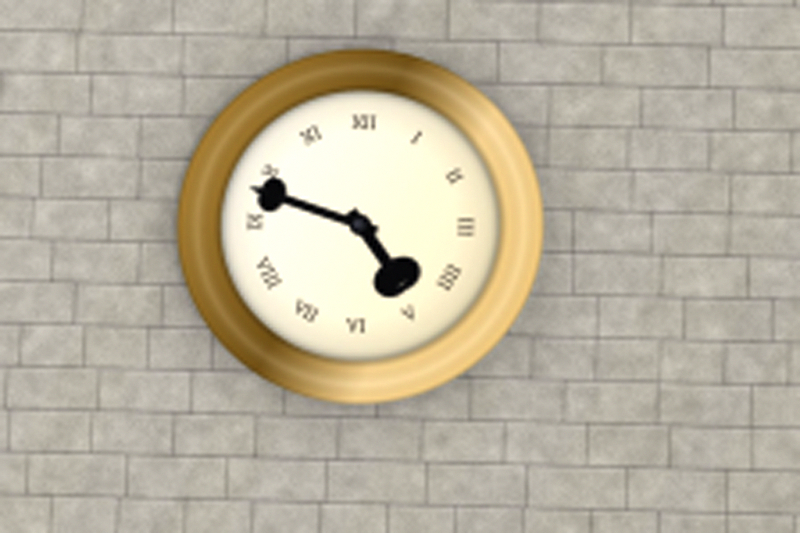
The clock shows {"hour": 4, "minute": 48}
